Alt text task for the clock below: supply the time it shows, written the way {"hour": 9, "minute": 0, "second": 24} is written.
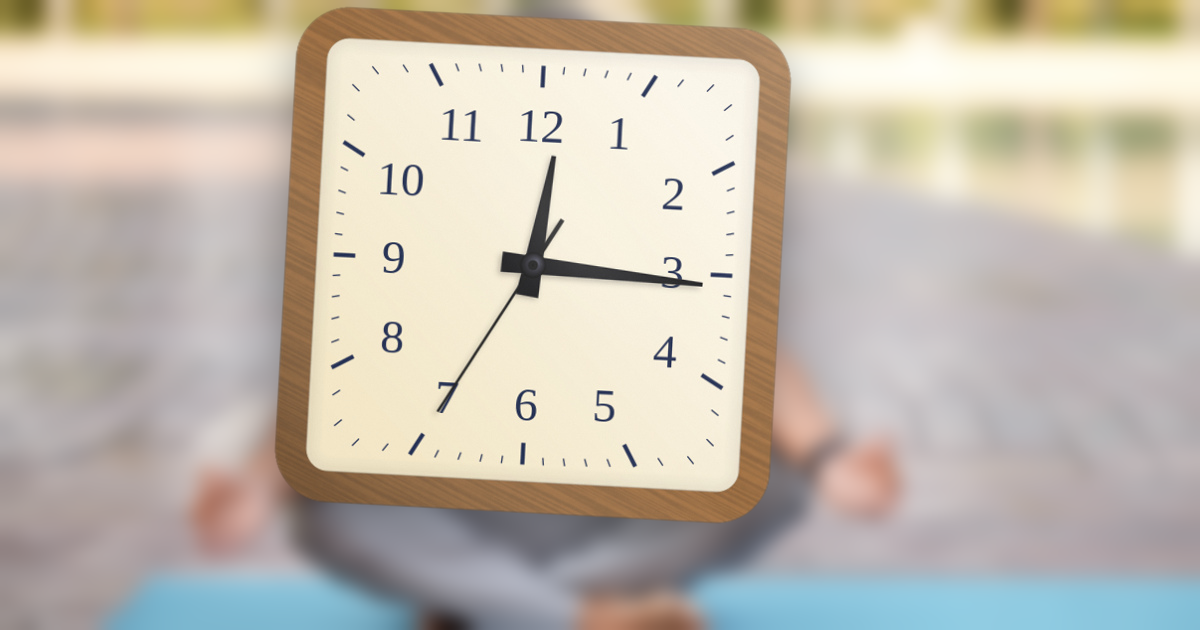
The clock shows {"hour": 12, "minute": 15, "second": 35}
